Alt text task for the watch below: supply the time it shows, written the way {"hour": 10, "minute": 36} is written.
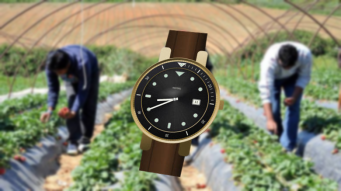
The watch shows {"hour": 8, "minute": 40}
